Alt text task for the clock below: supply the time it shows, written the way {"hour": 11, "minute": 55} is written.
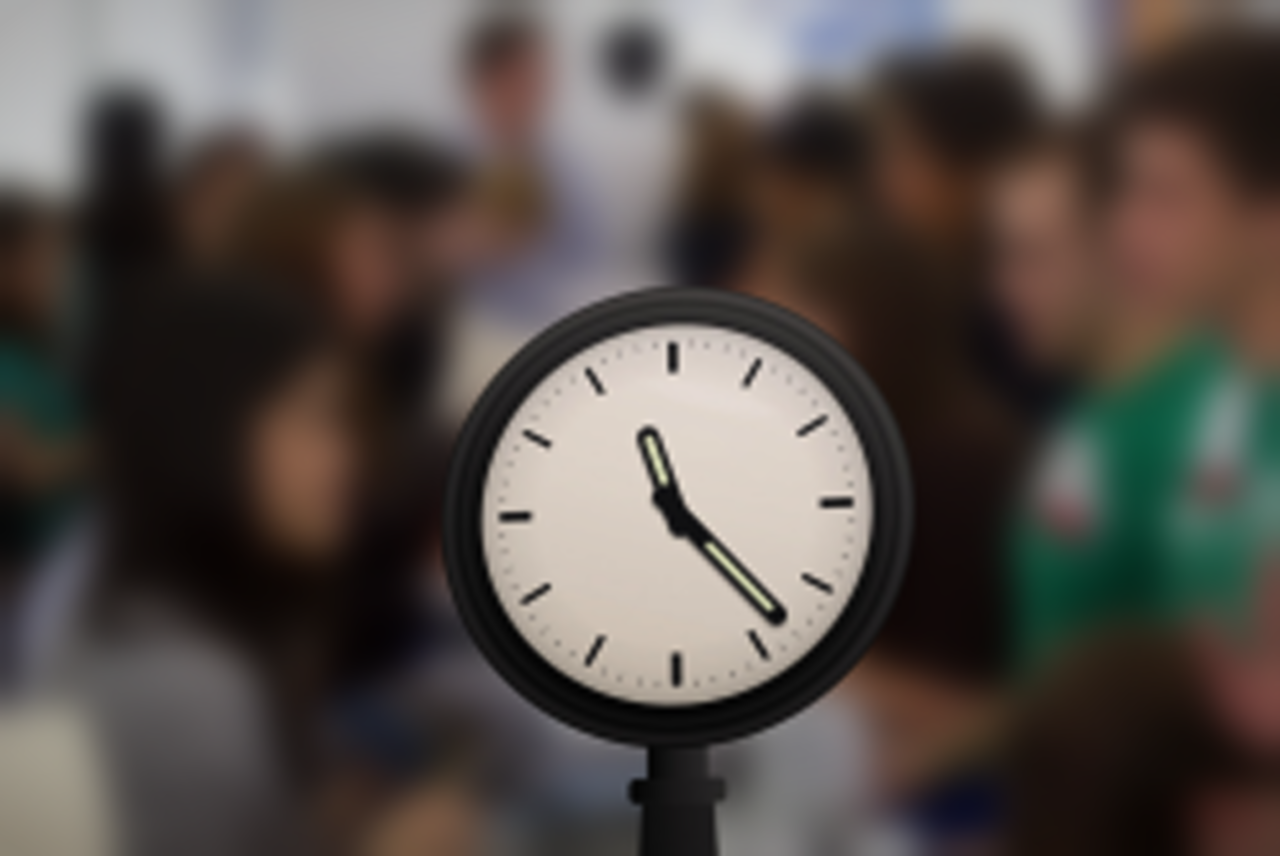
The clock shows {"hour": 11, "minute": 23}
